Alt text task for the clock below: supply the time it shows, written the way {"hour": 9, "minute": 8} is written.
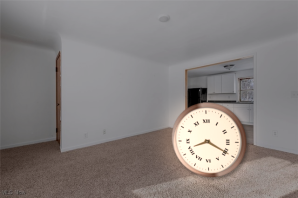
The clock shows {"hour": 8, "minute": 20}
